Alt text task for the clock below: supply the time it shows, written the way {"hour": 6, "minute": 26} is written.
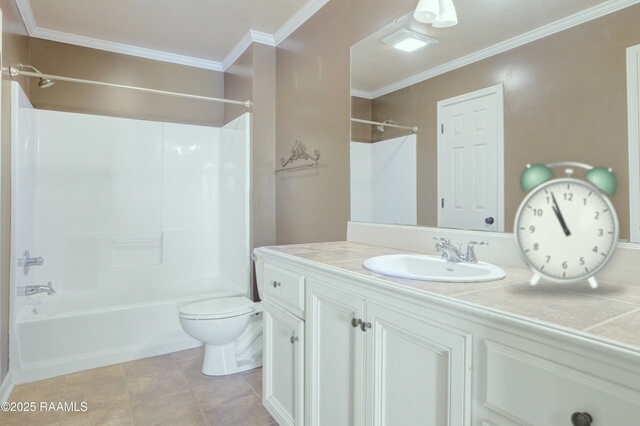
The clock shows {"hour": 10, "minute": 56}
